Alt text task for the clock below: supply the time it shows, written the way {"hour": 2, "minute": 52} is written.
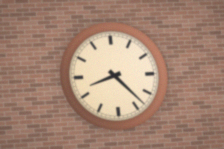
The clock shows {"hour": 8, "minute": 23}
